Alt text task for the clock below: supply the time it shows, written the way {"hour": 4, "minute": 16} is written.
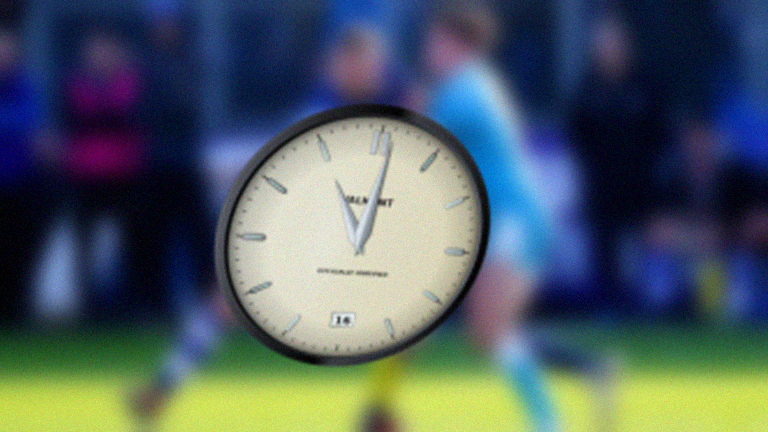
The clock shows {"hour": 11, "minute": 1}
